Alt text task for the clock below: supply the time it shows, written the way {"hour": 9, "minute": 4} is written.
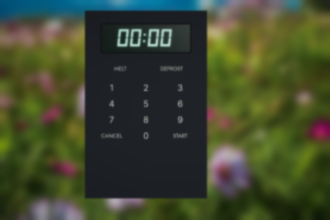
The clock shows {"hour": 0, "minute": 0}
